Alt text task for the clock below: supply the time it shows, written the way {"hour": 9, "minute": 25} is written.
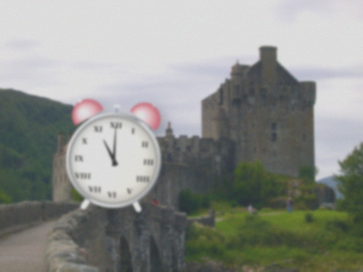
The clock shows {"hour": 11, "minute": 0}
